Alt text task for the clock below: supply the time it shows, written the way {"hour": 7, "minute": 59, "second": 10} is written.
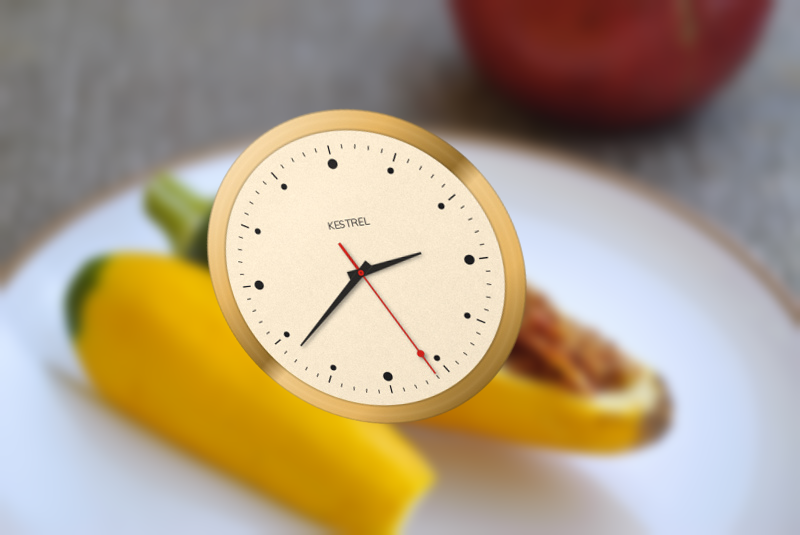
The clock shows {"hour": 2, "minute": 38, "second": 26}
